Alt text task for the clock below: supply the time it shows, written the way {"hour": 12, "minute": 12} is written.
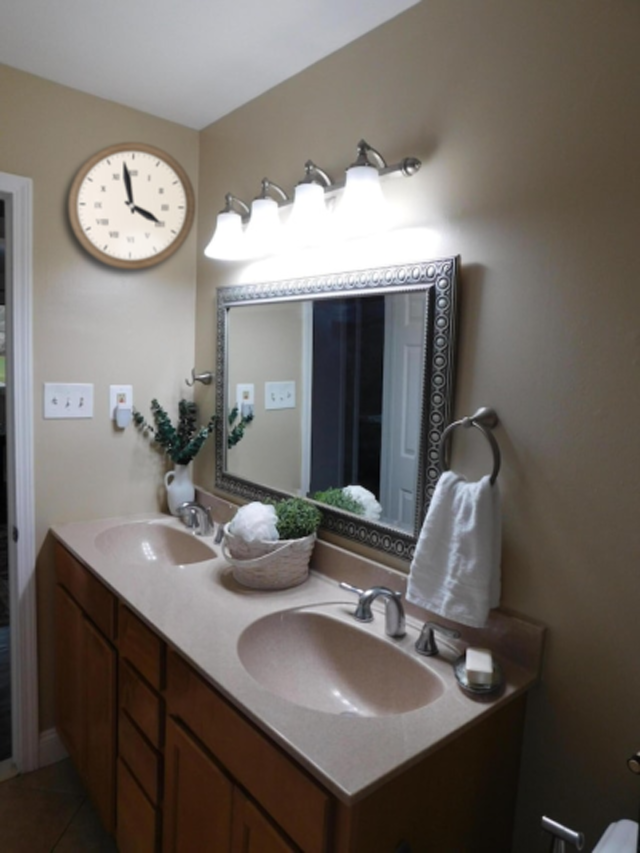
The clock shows {"hour": 3, "minute": 58}
